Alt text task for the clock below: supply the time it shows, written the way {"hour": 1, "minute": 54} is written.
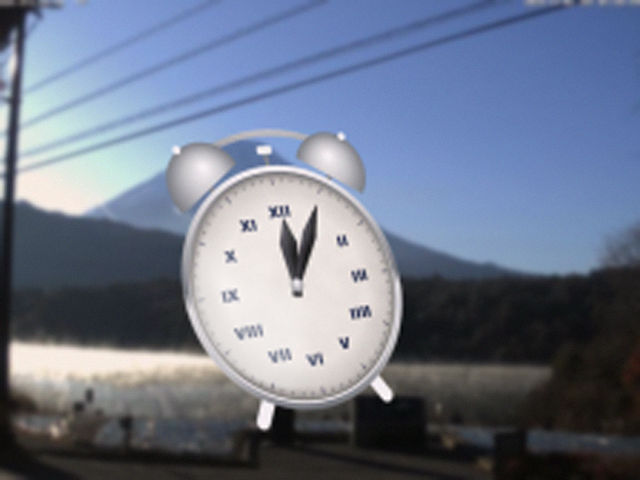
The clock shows {"hour": 12, "minute": 5}
